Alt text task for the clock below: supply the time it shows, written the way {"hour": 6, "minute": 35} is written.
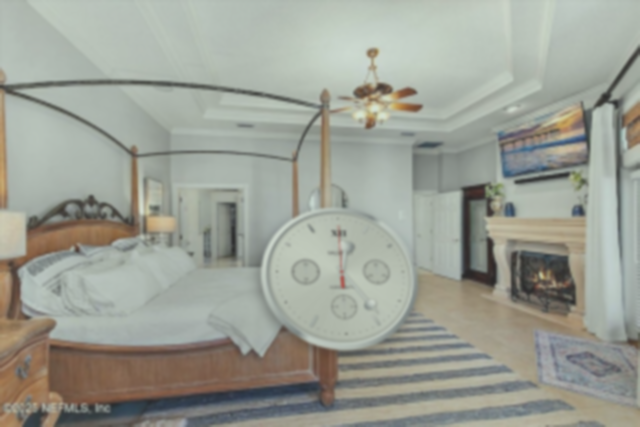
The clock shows {"hour": 12, "minute": 24}
